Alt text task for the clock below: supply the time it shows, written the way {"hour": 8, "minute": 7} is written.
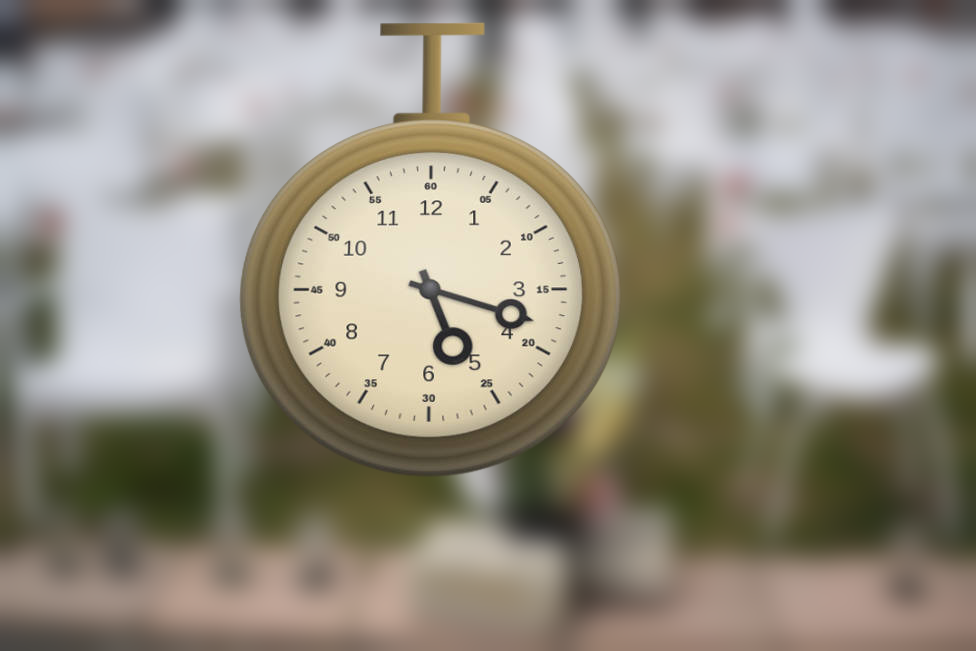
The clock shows {"hour": 5, "minute": 18}
